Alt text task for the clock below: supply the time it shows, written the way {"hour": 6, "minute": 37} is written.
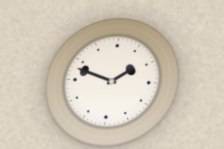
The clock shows {"hour": 1, "minute": 48}
